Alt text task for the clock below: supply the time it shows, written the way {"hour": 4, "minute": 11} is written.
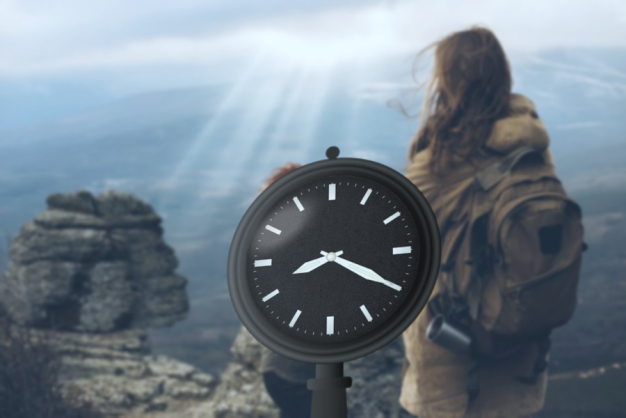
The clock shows {"hour": 8, "minute": 20}
